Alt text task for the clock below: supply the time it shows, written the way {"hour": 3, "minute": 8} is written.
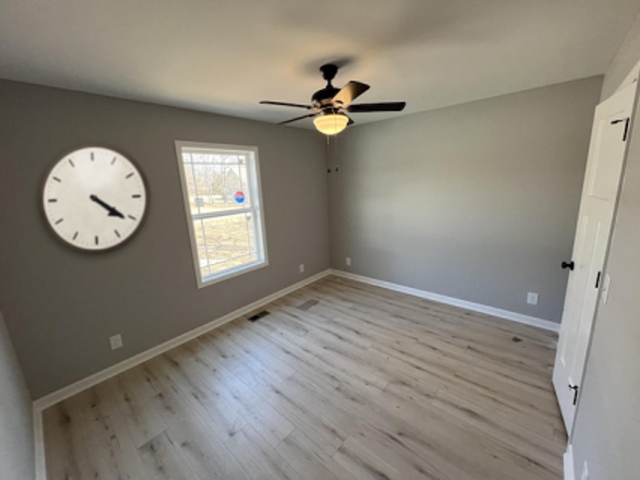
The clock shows {"hour": 4, "minute": 21}
